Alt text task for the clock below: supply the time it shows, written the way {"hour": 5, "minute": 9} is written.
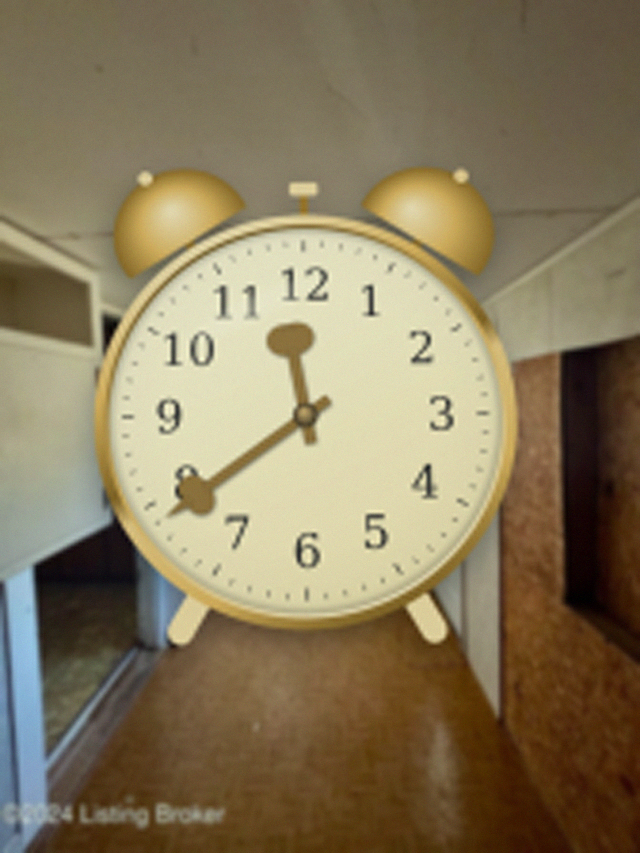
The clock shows {"hour": 11, "minute": 39}
